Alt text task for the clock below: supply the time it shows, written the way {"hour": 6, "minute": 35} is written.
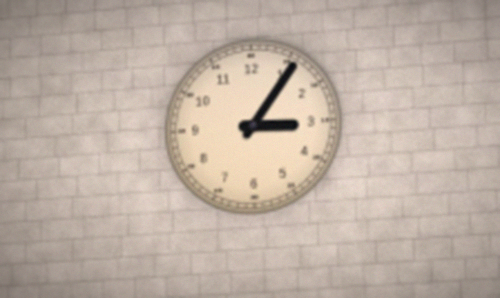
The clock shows {"hour": 3, "minute": 6}
